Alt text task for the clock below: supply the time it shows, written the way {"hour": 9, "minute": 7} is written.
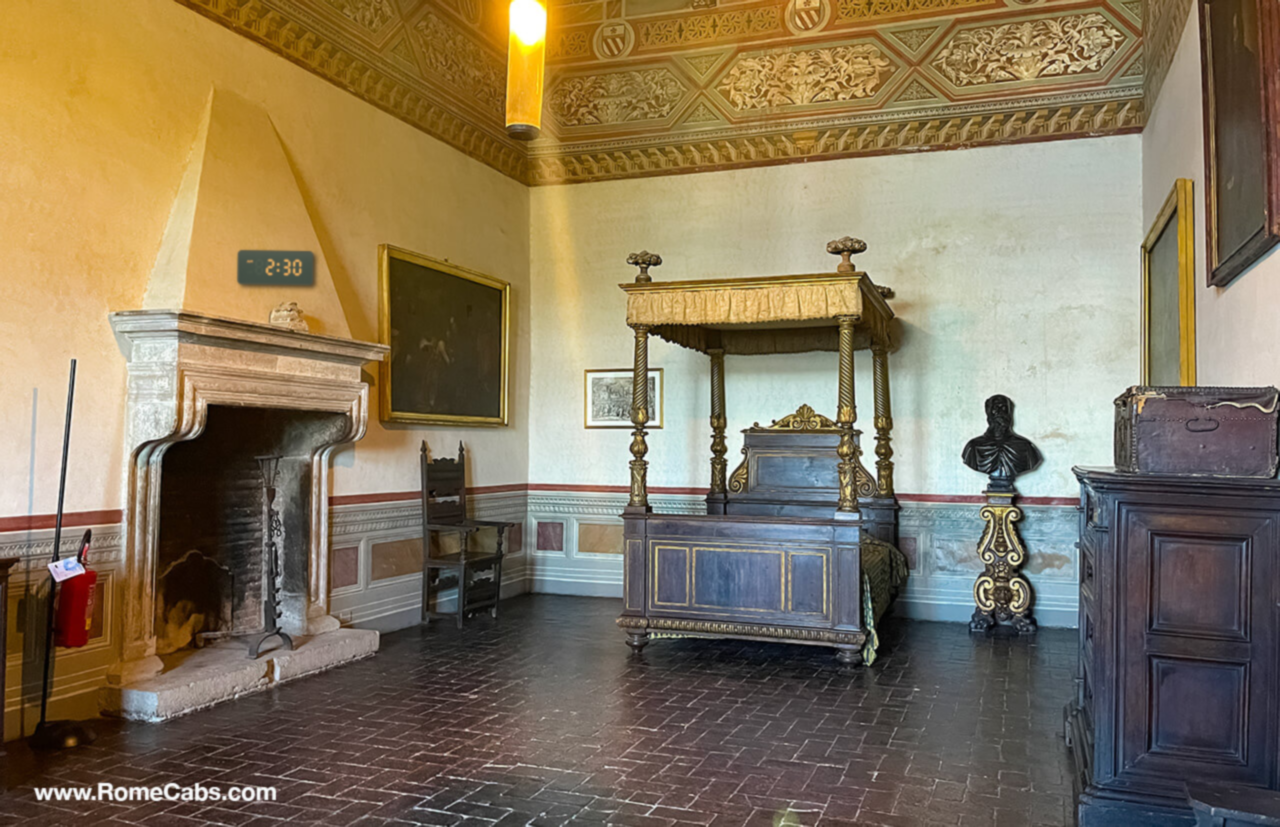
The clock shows {"hour": 2, "minute": 30}
